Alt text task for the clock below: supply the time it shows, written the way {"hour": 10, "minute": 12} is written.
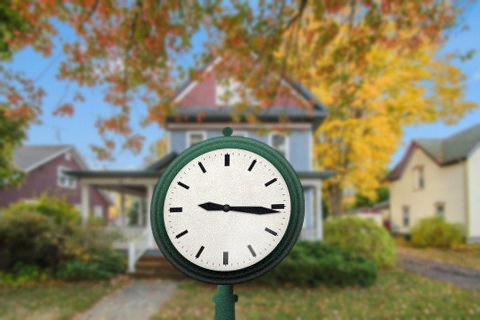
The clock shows {"hour": 9, "minute": 16}
